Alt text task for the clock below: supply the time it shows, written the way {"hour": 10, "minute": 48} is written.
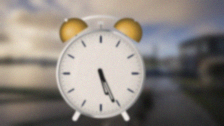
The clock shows {"hour": 5, "minute": 26}
